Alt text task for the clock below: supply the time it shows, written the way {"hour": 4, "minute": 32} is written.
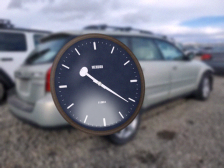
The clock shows {"hour": 10, "minute": 21}
